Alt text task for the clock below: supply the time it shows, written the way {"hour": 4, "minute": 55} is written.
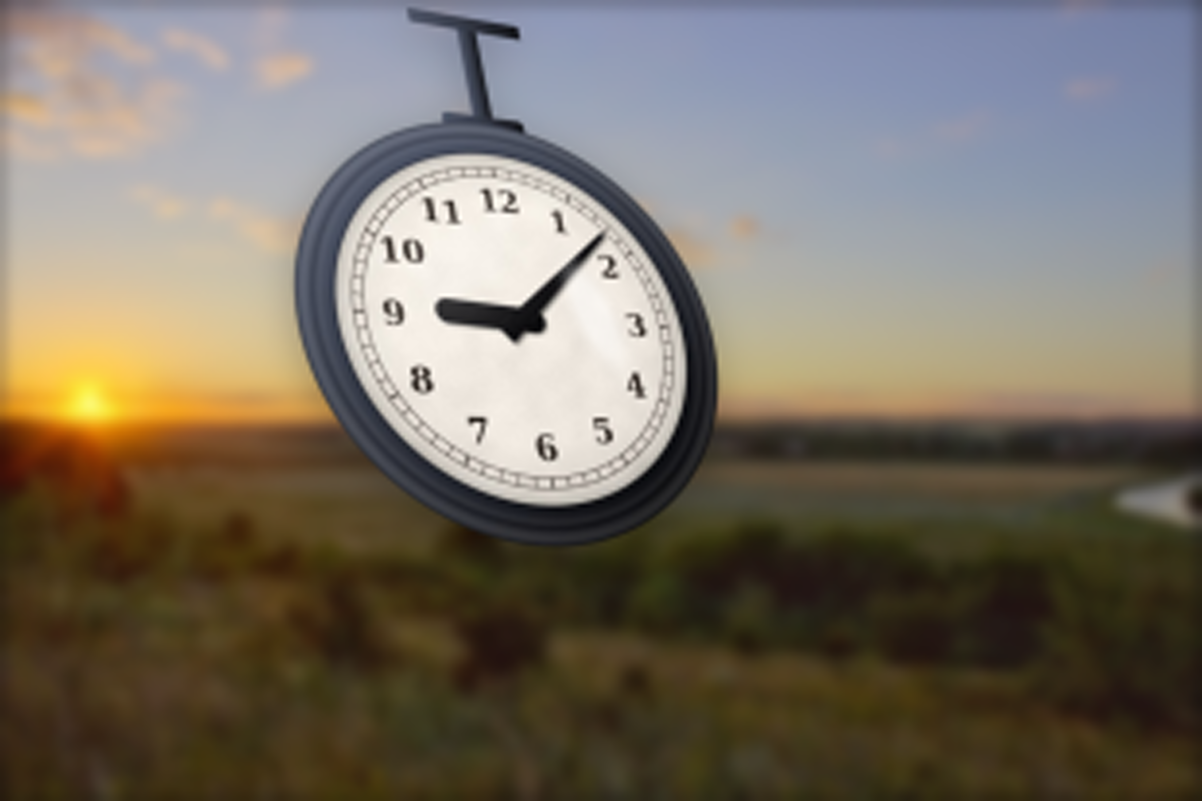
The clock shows {"hour": 9, "minute": 8}
